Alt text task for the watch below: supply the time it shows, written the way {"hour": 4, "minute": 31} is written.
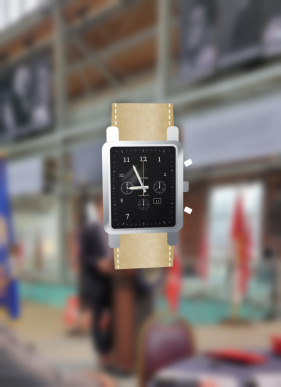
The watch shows {"hour": 8, "minute": 56}
